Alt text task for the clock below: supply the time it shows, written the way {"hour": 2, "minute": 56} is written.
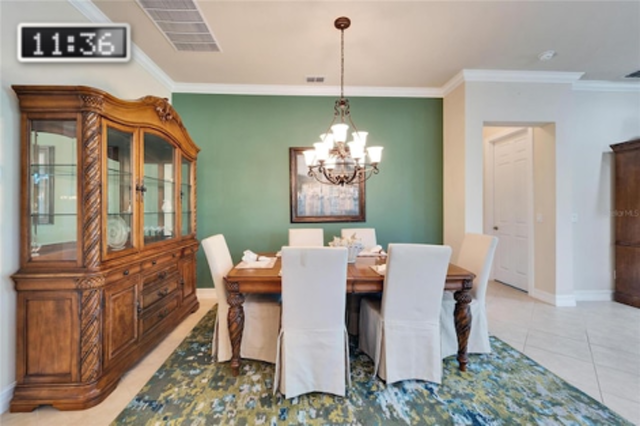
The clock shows {"hour": 11, "minute": 36}
